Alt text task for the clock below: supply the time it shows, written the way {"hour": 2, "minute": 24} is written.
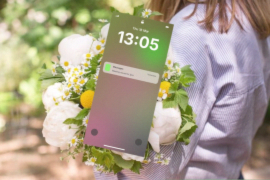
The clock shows {"hour": 13, "minute": 5}
